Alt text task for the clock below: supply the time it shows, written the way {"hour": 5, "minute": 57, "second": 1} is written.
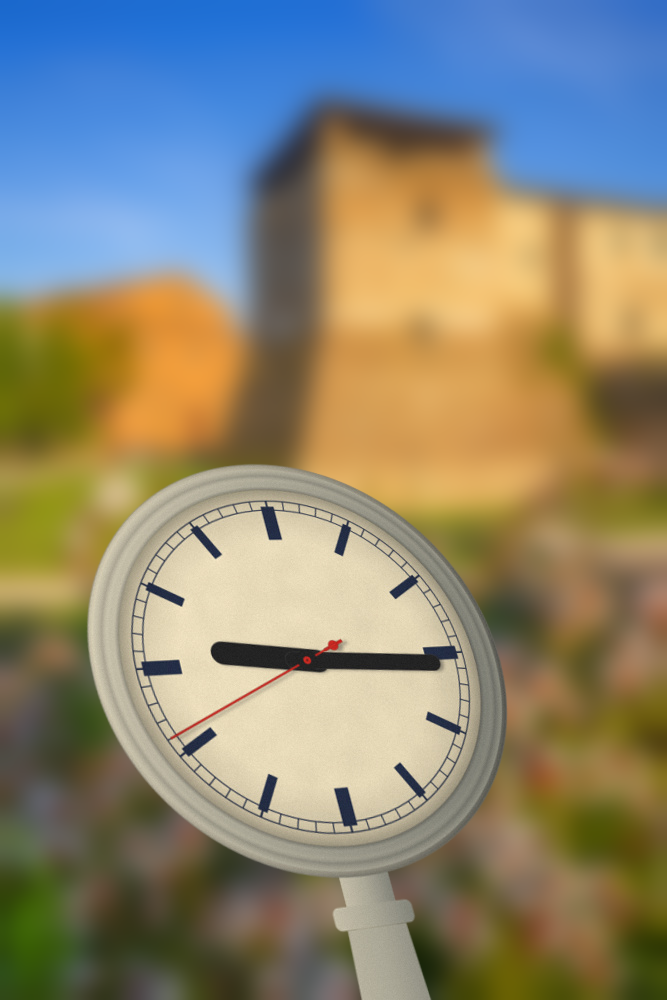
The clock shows {"hour": 9, "minute": 15, "second": 41}
